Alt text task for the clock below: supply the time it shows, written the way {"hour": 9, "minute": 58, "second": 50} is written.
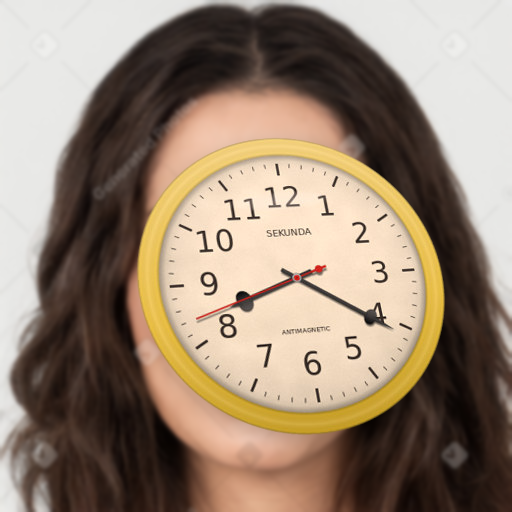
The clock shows {"hour": 8, "minute": 20, "second": 42}
